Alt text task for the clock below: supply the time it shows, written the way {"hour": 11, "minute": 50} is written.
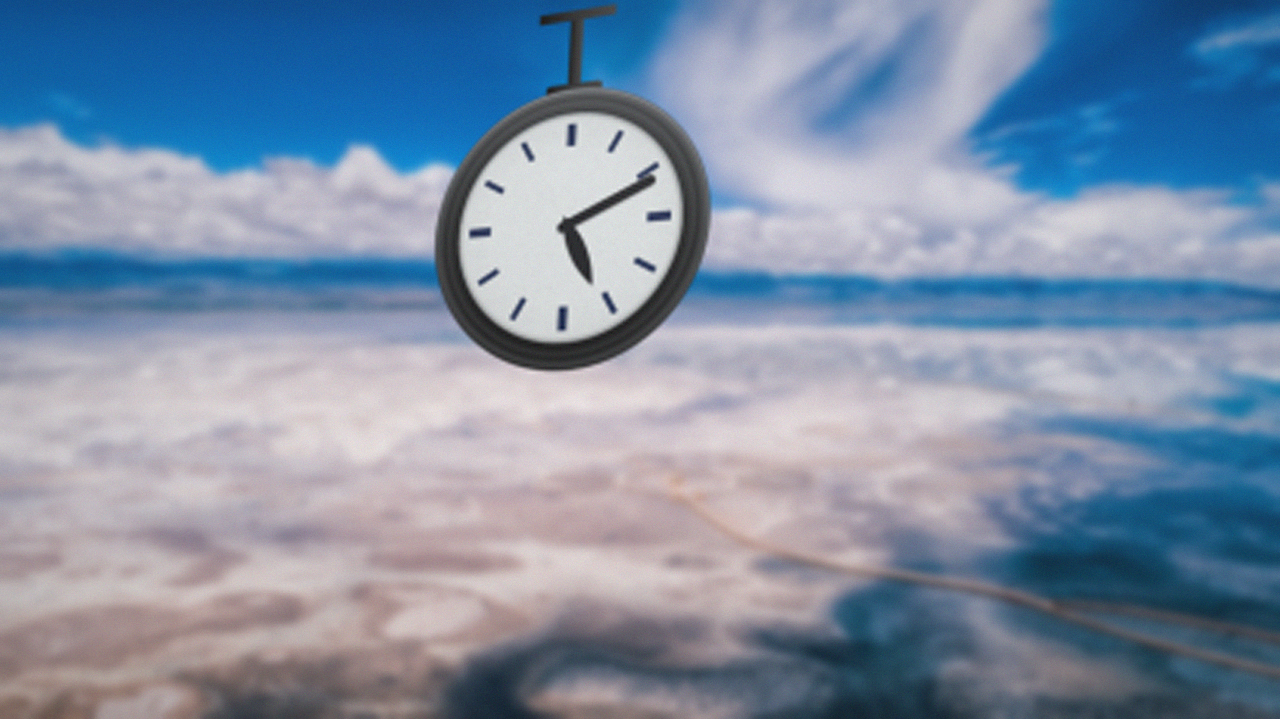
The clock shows {"hour": 5, "minute": 11}
